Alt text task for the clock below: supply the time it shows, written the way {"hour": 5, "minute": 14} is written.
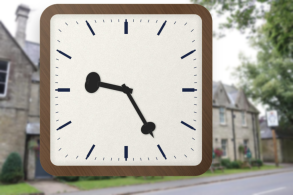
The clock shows {"hour": 9, "minute": 25}
